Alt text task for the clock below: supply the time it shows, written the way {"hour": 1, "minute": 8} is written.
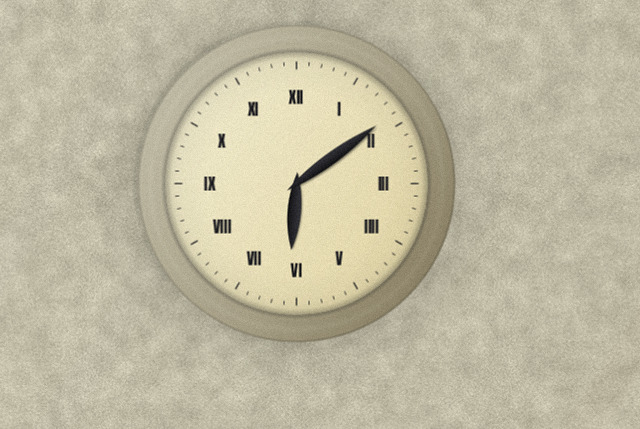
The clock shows {"hour": 6, "minute": 9}
